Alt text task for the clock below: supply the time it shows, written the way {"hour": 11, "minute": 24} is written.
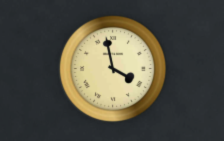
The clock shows {"hour": 3, "minute": 58}
